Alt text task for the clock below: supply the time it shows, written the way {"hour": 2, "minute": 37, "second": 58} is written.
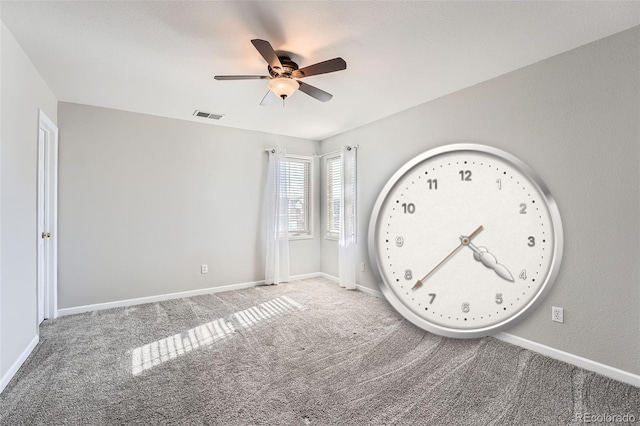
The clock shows {"hour": 4, "minute": 21, "second": 38}
